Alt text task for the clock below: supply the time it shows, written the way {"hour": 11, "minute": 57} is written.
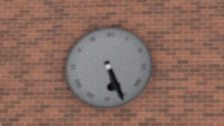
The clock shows {"hour": 5, "minute": 26}
